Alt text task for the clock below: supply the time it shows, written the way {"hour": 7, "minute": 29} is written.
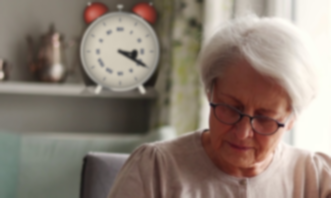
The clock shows {"hour": 3, "minute": 20}
